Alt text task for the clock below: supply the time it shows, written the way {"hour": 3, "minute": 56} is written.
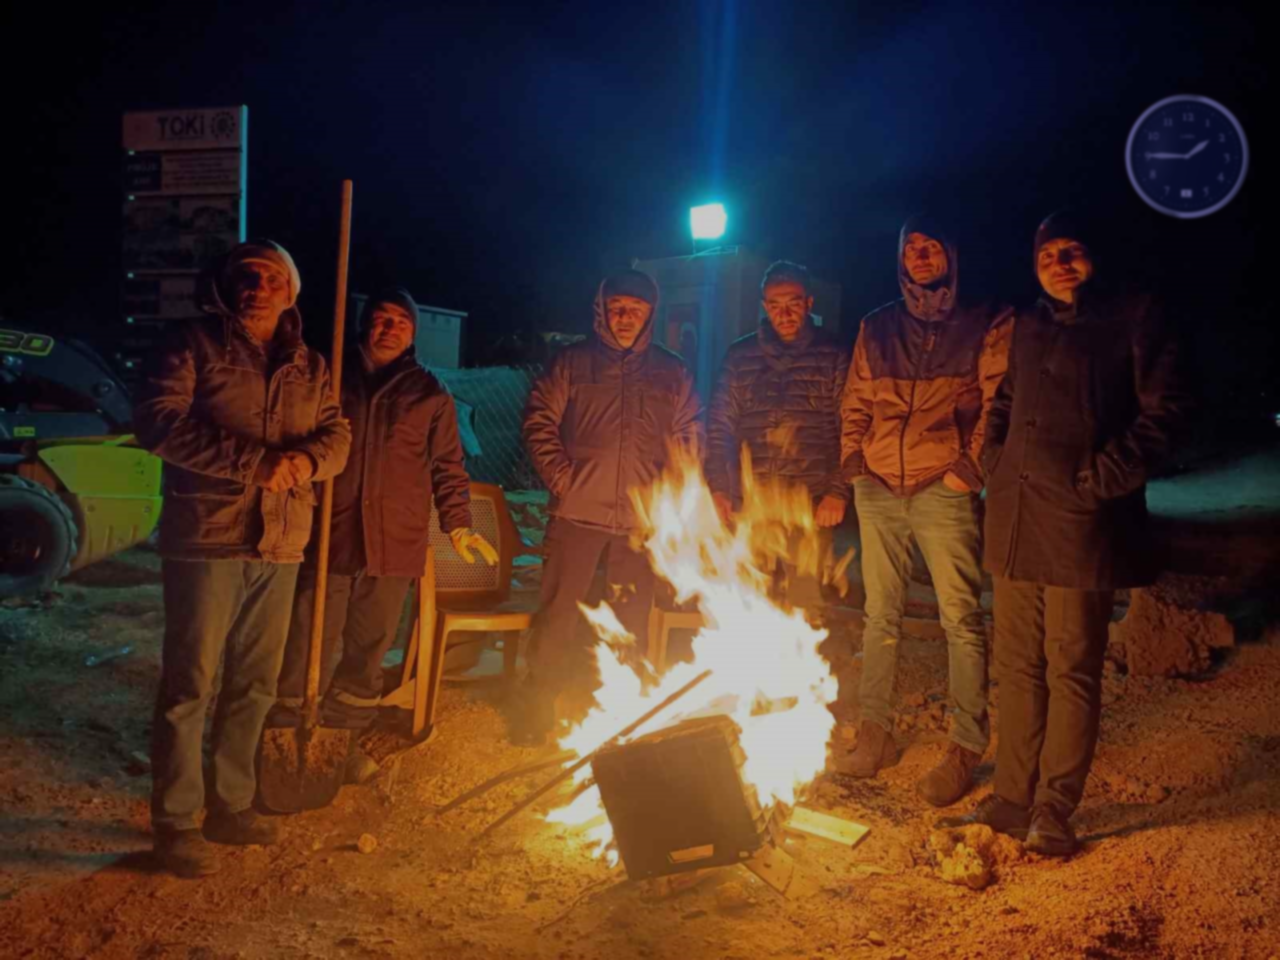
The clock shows {"hour": 1, "minute": 45}
